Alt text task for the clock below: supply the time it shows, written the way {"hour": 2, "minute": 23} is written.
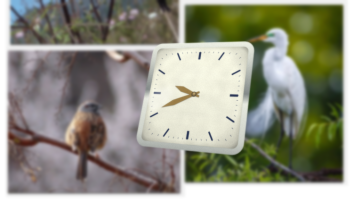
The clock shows {"hour": 9, "minute": 41}
